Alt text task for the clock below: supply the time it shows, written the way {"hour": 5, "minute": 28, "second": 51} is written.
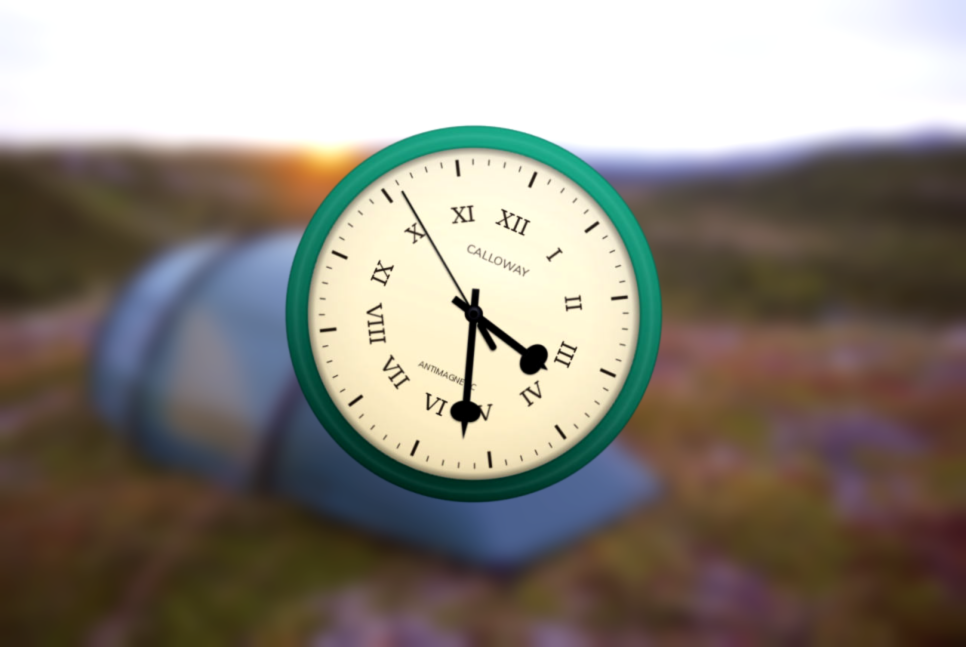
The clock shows {"hour": 3, "minute": 26, "second": 51}
